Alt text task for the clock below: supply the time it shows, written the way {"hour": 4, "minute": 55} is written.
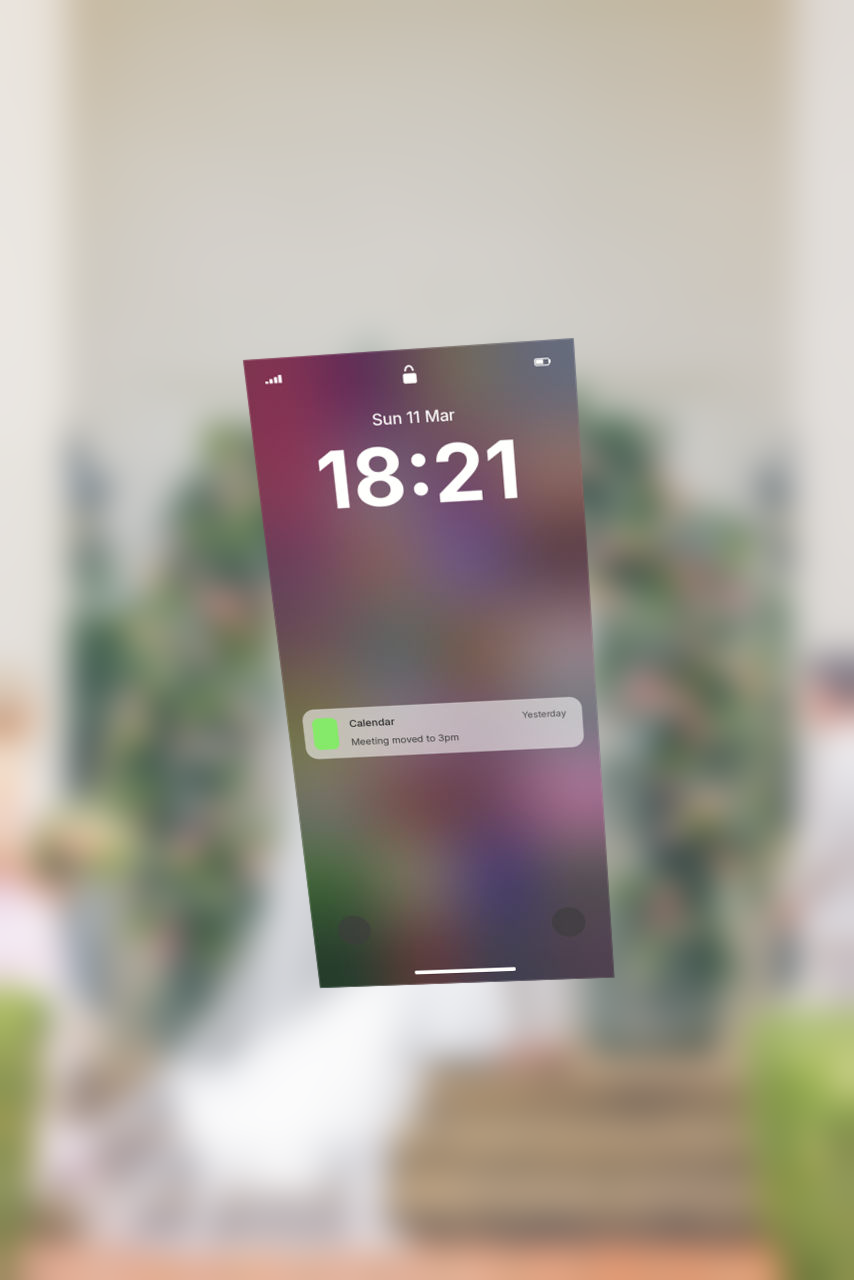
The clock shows {"hour": 18, "minute": 21}
